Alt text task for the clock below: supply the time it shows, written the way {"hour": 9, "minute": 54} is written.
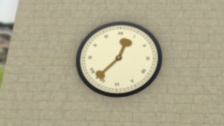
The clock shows {"hour": 12, "minute": 37}
